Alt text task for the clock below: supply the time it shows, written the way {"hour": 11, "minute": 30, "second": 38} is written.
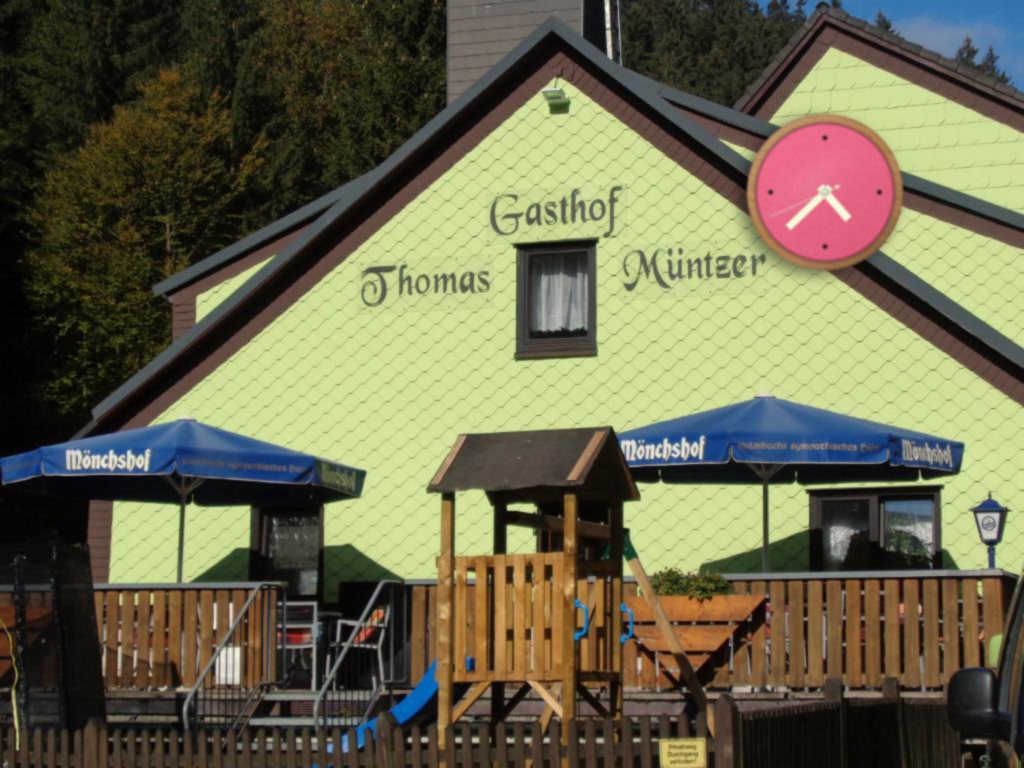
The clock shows {"hour": 4, "minute": 37, "second": 41}
